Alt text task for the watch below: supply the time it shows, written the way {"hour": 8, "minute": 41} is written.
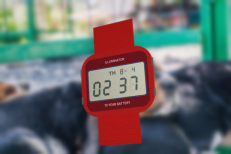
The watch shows {"hour": 2, "minute": 37}
